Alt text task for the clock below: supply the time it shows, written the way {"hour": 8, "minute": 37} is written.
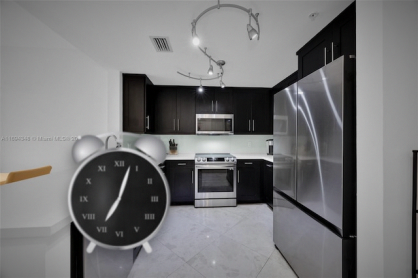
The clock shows {"hour": 7, "minute": 3}
